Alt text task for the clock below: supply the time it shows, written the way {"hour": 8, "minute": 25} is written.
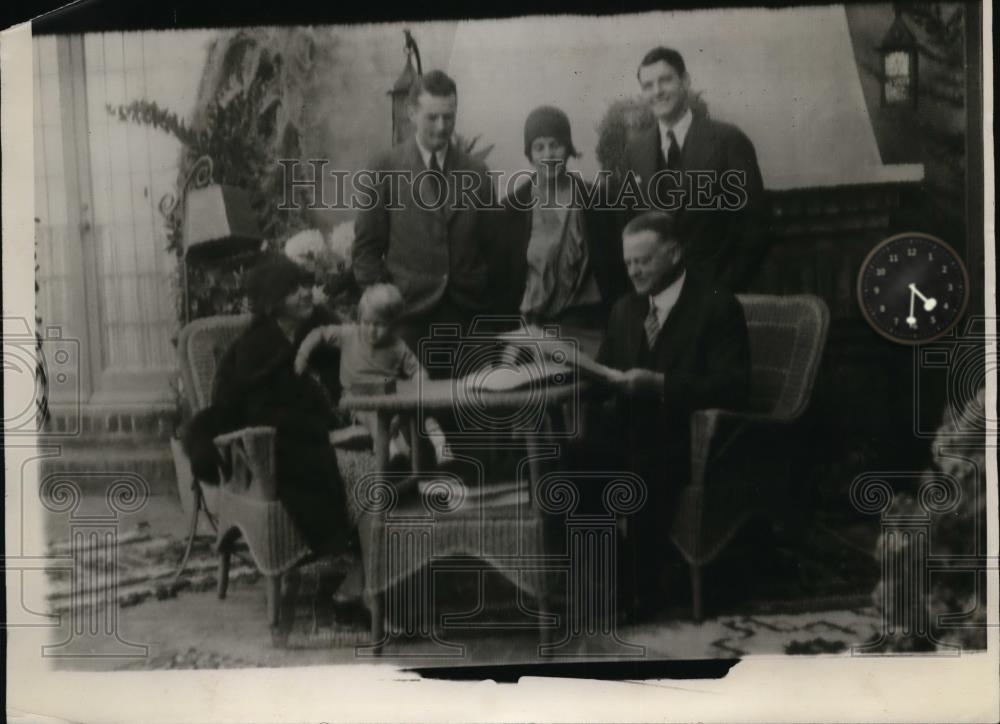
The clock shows {"hour": 4, "minute": 31}
